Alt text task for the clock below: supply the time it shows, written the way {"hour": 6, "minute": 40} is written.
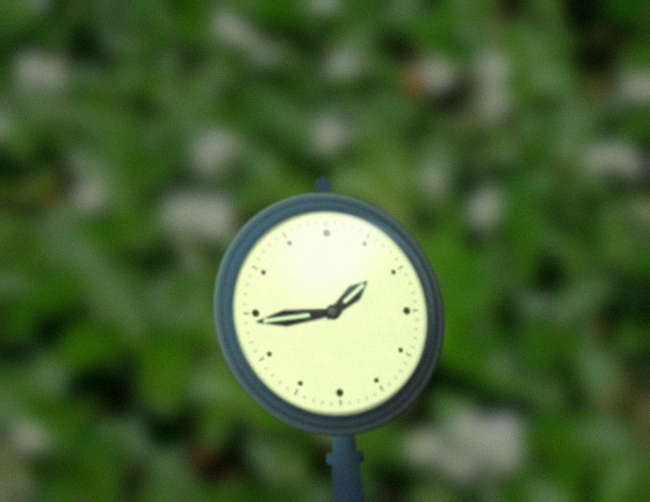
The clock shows {"hour": 1, "minute": 44}
